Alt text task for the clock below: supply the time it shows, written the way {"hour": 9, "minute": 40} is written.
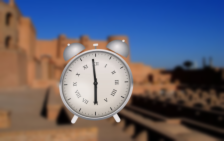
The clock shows {"hour": 5, "minute": 59}
